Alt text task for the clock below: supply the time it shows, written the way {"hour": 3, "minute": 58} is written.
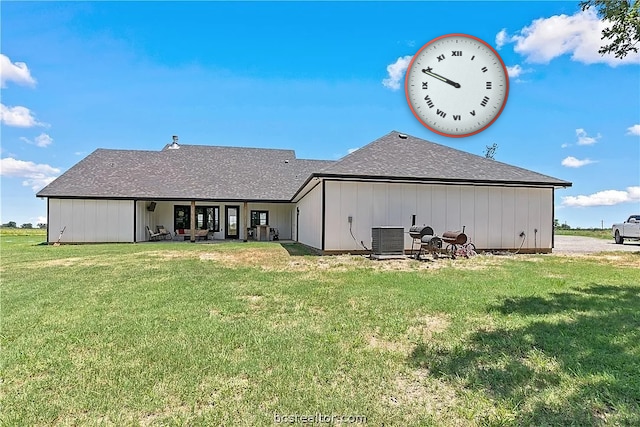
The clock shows {"hour": 9, "minute": 49}
